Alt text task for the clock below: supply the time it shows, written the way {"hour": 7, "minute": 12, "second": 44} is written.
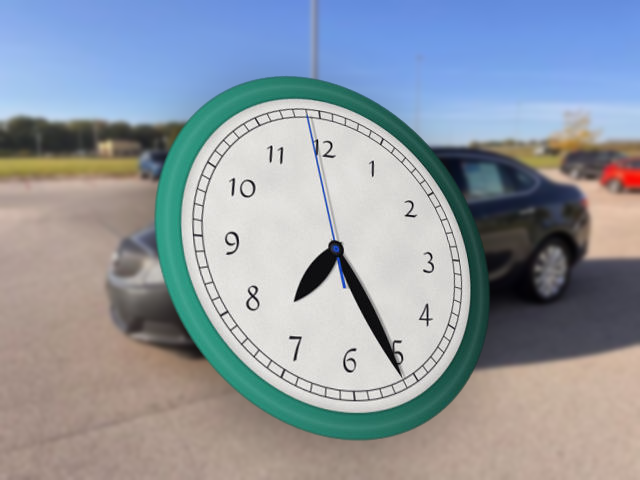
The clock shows {"hour": 7, "minute": 25, "second": 59}
